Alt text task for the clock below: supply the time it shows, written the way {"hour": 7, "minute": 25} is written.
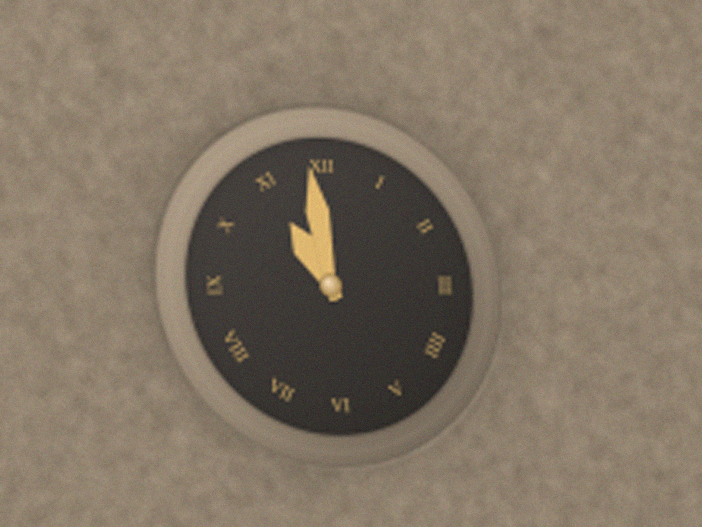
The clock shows {"hour": 10, "minute": 59}
